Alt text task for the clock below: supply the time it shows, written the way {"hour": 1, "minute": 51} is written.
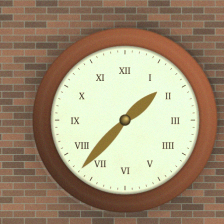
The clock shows {"hour": 1, "minute": 37}
